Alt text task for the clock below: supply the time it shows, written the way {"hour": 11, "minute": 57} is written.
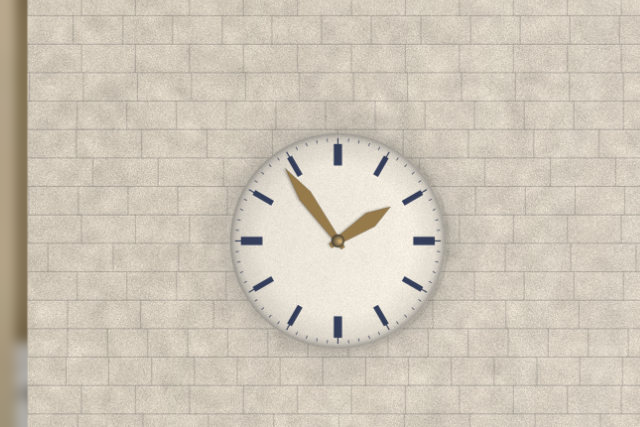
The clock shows {"hour": 1, "minute": 54}
